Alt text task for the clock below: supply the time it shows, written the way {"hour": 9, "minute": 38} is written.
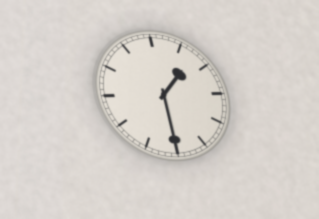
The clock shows {"hour": 1, "minute": 30}
